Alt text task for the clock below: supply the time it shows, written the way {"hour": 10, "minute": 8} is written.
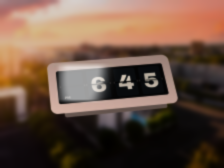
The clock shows {"hour": 6, "minute": 45}
